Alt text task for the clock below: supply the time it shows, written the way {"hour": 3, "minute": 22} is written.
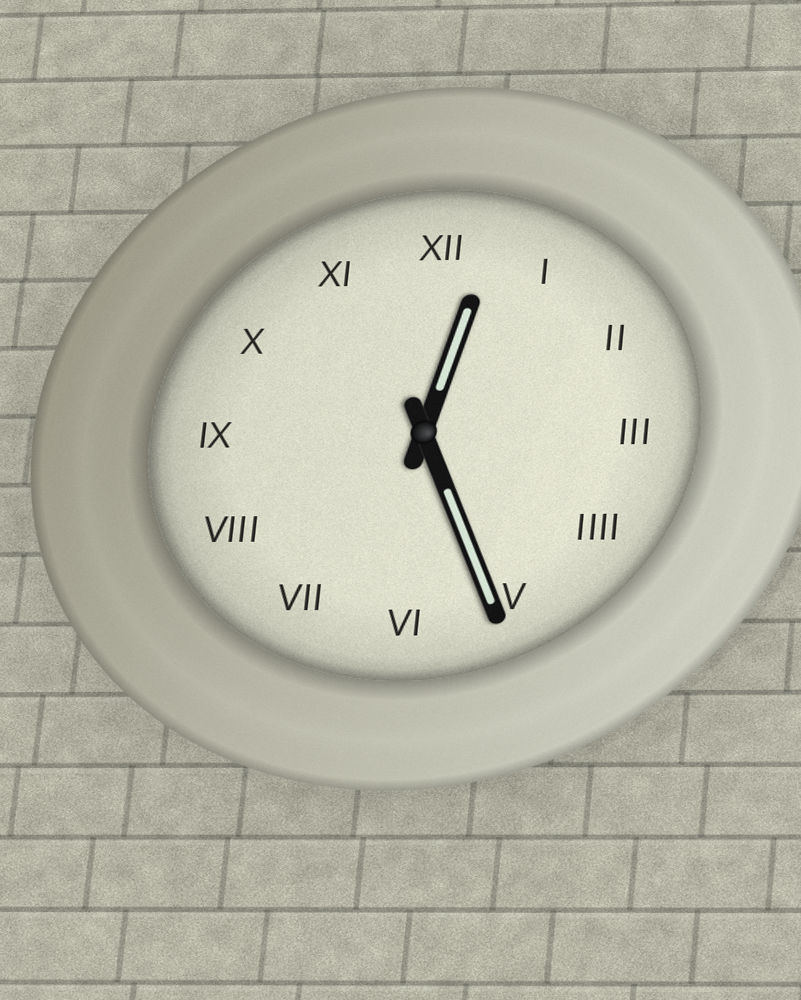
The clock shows {"hour": 12, "minute": 26}
